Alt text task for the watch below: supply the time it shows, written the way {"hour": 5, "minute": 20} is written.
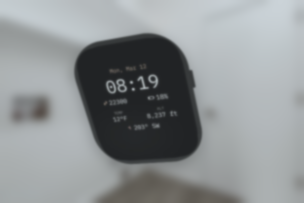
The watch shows {"hour": 8, "minute": 19}
